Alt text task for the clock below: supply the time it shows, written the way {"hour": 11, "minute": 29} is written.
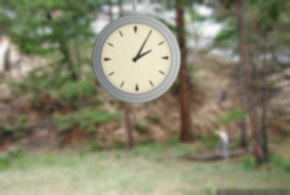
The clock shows {"hour": 2, "minute": 5}
